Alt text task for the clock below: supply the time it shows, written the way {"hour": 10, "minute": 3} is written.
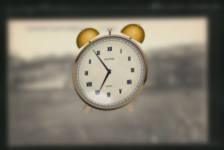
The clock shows {"hour": 6, "minute": 54}
